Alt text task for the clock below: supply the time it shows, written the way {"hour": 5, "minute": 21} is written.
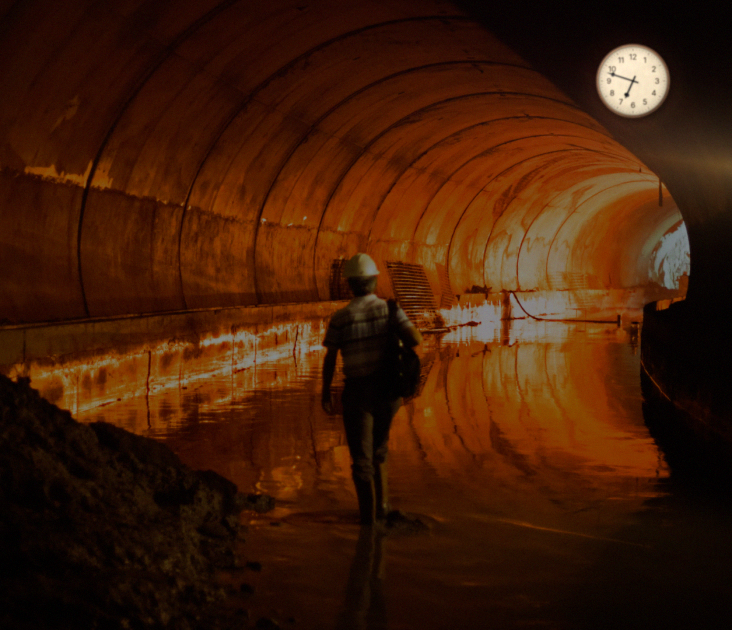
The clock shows {"hour": 6, "minute": 48}
